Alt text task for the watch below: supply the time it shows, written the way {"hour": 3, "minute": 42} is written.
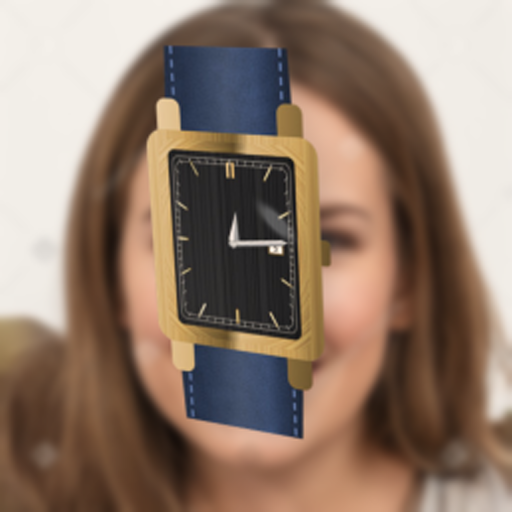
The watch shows {"hour": 12, "minute": 14}
